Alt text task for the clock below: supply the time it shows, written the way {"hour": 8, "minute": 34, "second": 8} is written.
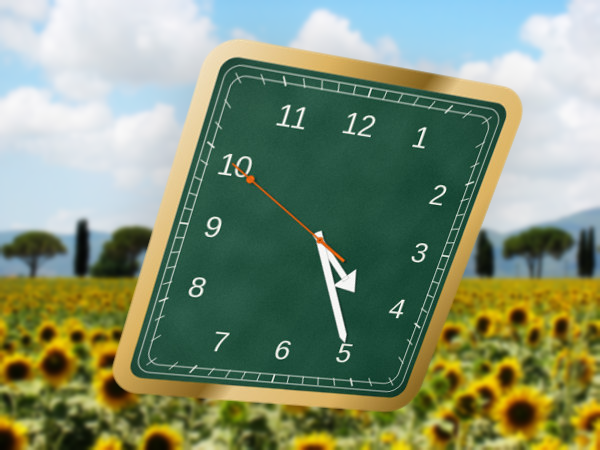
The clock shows {"hour": 4, "minute": 24, "second": 50}
